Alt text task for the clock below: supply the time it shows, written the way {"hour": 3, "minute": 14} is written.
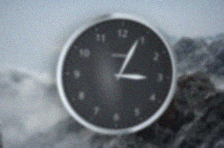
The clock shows {"hour": 3, "minute": 4}
